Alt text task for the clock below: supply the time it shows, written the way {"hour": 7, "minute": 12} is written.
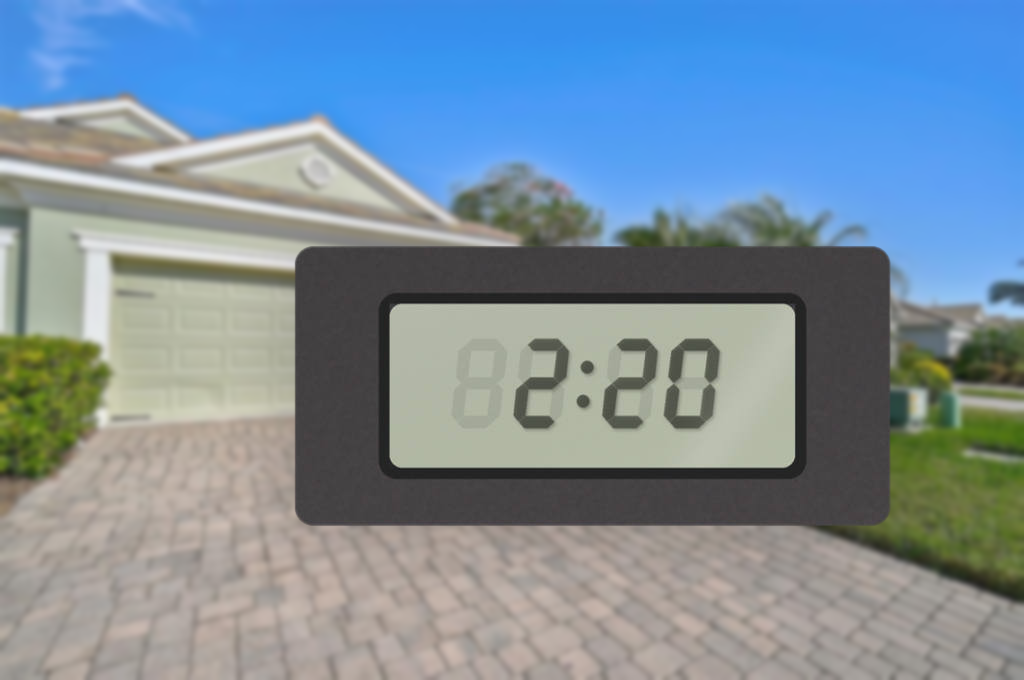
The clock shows {"hour": 2, "minute": 20}
